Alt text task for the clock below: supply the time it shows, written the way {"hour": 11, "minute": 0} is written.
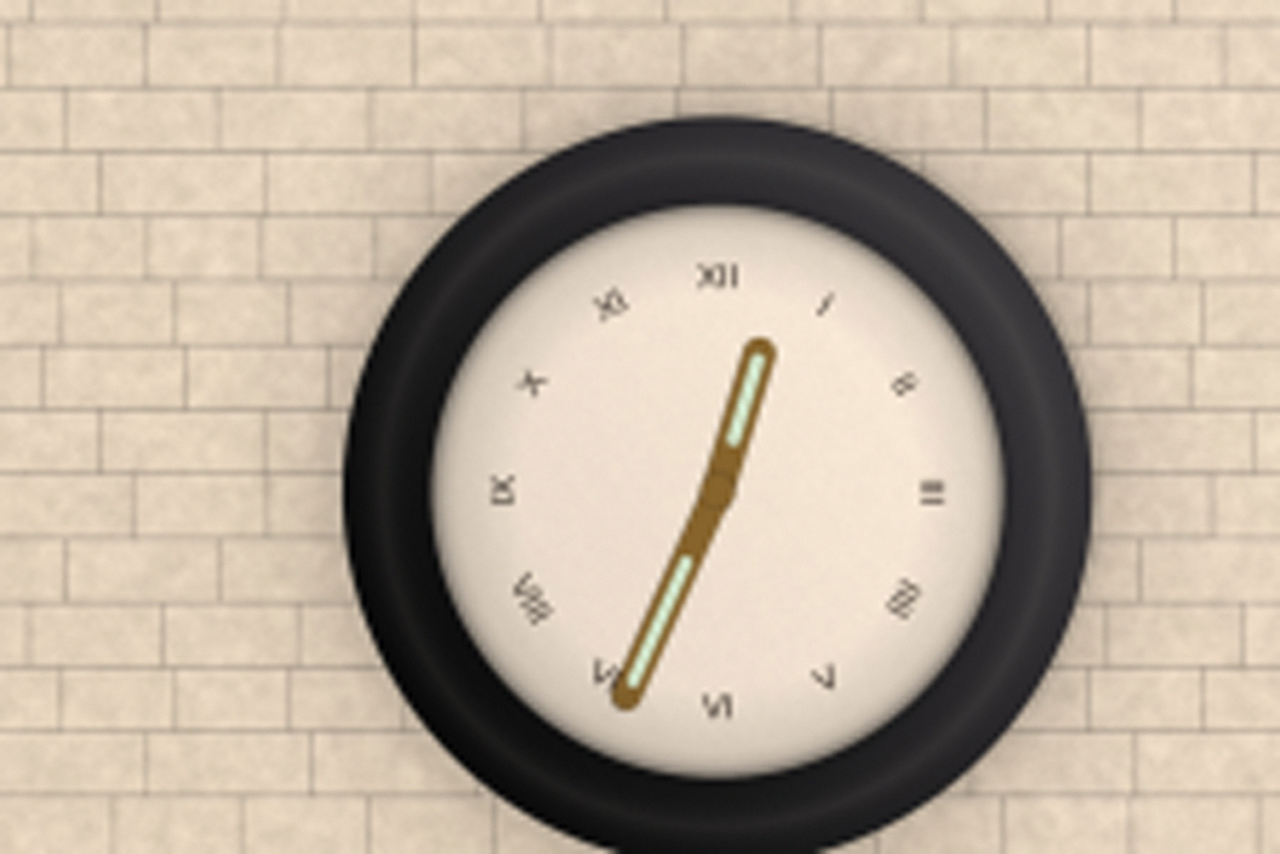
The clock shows {"hour": 12, "minute": 34}
